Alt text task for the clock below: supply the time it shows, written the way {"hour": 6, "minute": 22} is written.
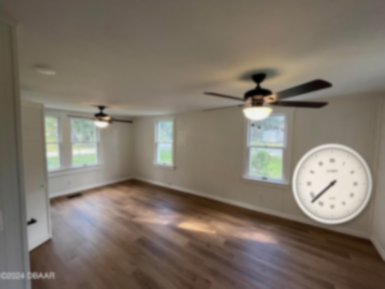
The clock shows {"hour": 7, "minute": 38}
